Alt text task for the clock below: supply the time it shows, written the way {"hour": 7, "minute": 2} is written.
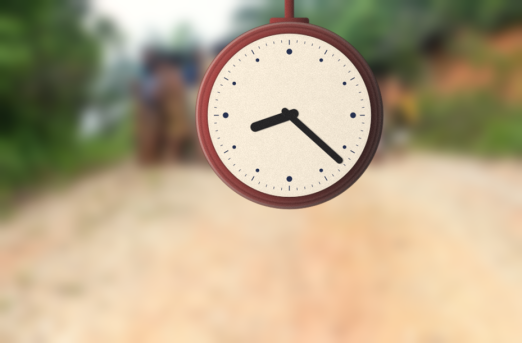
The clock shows {"hour": 8, "minute": 22}
